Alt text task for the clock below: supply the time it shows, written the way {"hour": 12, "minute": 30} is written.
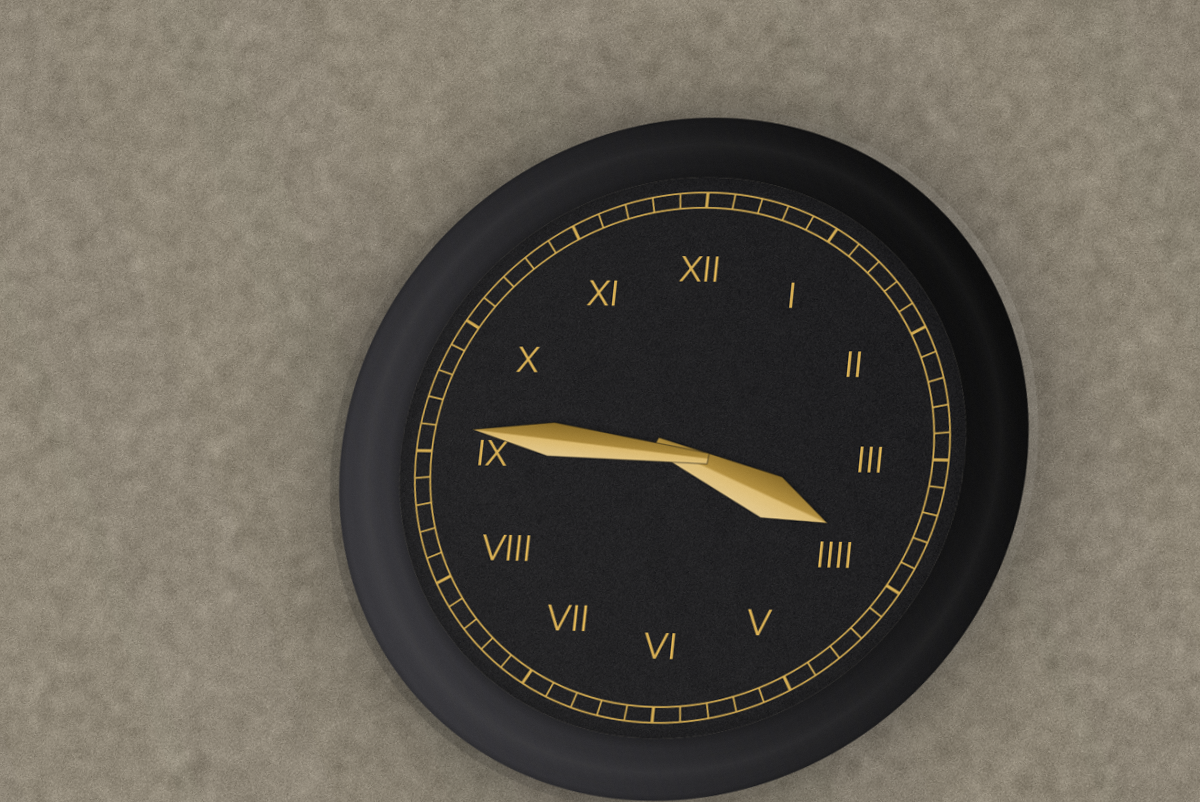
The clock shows {"hour": 3, "minute": 46}
